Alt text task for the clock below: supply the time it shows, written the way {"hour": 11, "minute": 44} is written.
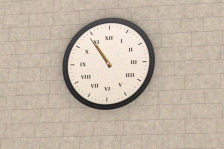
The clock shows {"hour": 10, "minute": 54}
